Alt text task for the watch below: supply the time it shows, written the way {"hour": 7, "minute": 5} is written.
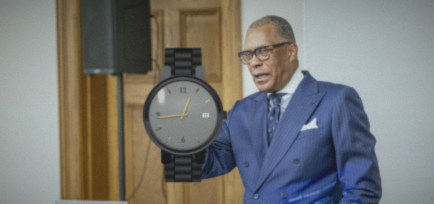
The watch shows {"hour": 12, "minute": 44}
